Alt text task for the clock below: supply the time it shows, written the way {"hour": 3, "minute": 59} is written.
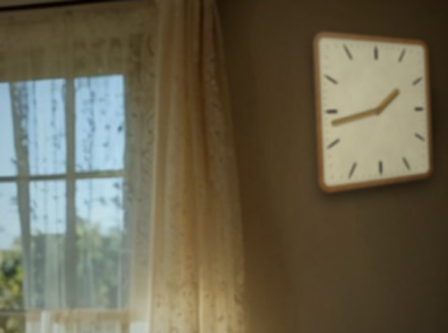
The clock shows {"hour": 1, "minute": 43}
